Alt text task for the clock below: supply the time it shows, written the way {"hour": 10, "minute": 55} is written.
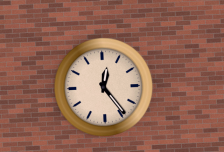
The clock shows {"hour": 12, "minute": 24}
